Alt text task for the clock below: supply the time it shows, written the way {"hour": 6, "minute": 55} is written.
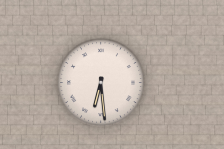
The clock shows {"hour": 6, "minute": 29}
